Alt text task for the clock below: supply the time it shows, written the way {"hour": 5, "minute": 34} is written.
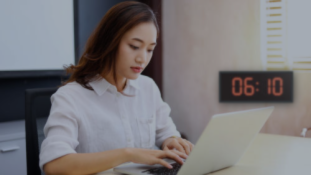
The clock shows {"hour": 6, "minute": 10}
